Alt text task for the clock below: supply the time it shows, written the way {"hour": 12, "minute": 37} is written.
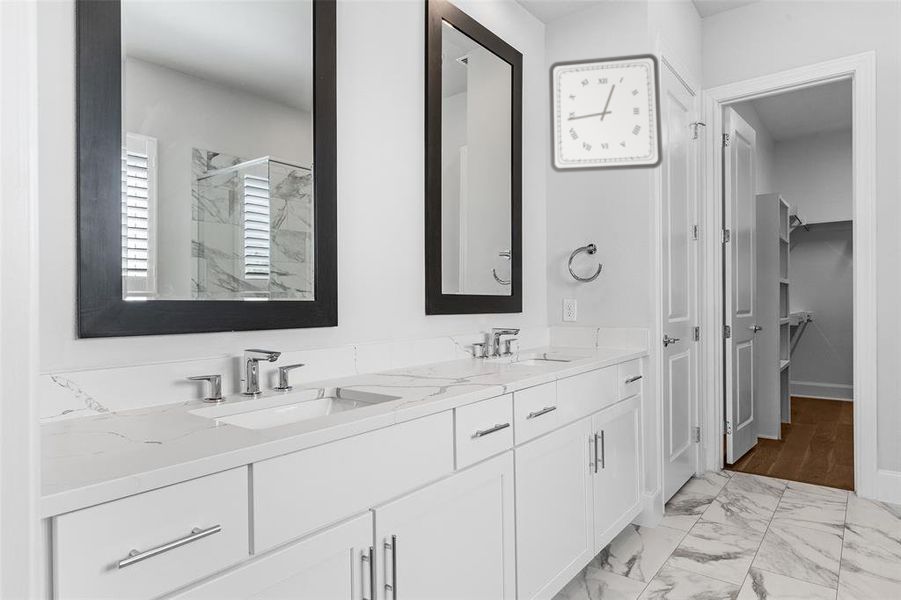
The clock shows {"hour": 12, "minute": 44}
